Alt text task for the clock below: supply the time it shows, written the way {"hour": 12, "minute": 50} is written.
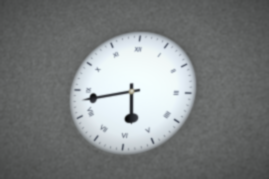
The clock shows {"hour": 5, "minute": 43}
